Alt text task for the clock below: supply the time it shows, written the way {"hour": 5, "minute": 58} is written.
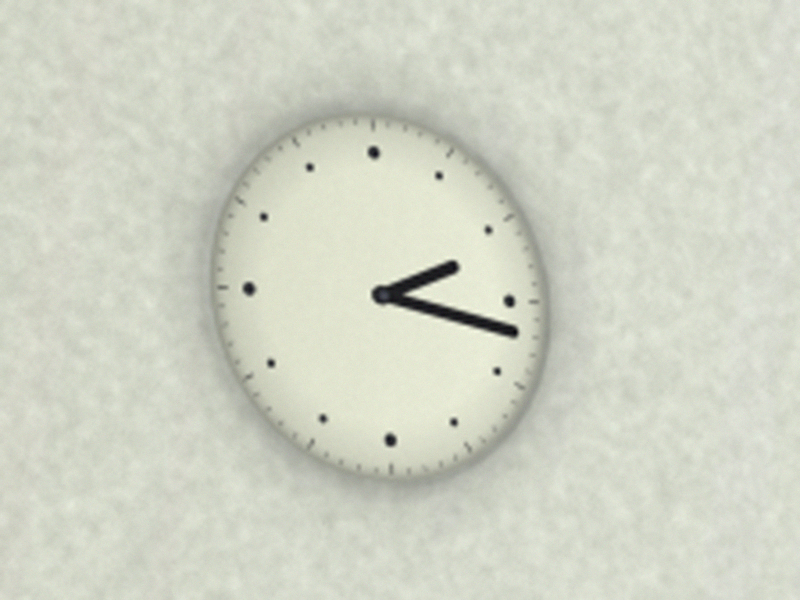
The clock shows {"hour": 2, "minute": 17}
